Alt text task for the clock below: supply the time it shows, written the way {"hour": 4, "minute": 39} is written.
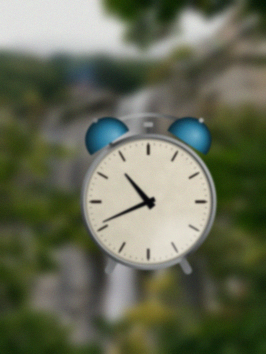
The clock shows {"hour": 10, "minute": 41}
